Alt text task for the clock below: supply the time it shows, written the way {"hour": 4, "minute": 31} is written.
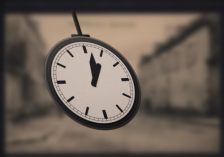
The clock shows {"hour": 1, "minute": 2}
